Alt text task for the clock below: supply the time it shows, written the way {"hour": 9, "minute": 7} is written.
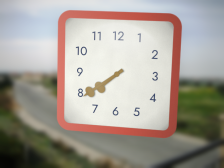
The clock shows {"hour": 7, "minute": 39}
